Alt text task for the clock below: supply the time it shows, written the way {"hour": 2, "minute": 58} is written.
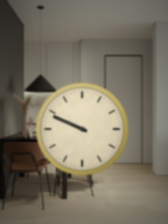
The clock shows {"hour": 9, "minute": 49}
